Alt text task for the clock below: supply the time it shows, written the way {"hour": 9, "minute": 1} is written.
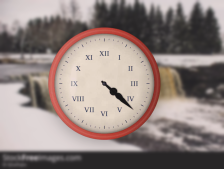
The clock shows {"hour": 4, "minute": 22}
